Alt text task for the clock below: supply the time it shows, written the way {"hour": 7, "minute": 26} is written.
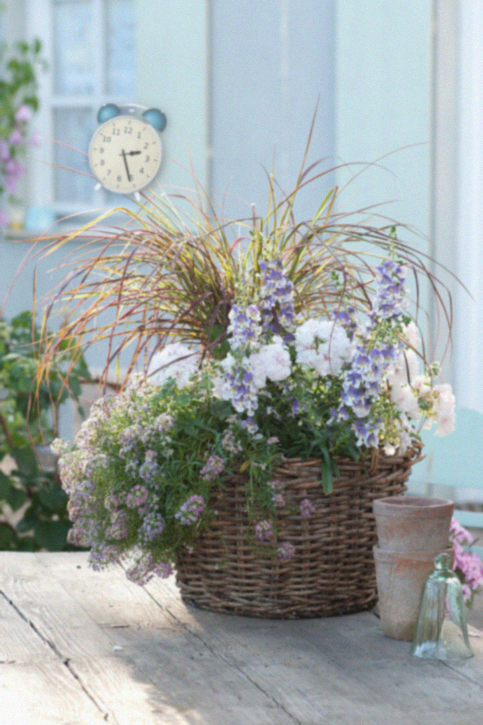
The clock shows {"hour": 2, "minute": 26}
